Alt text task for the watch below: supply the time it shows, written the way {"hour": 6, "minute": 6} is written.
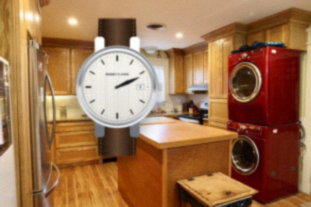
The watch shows {"hour": 2, "minute": 11}
